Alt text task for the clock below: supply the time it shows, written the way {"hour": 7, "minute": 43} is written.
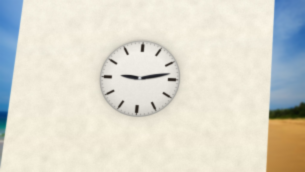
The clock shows {"hour": 9, "minute": 13}
